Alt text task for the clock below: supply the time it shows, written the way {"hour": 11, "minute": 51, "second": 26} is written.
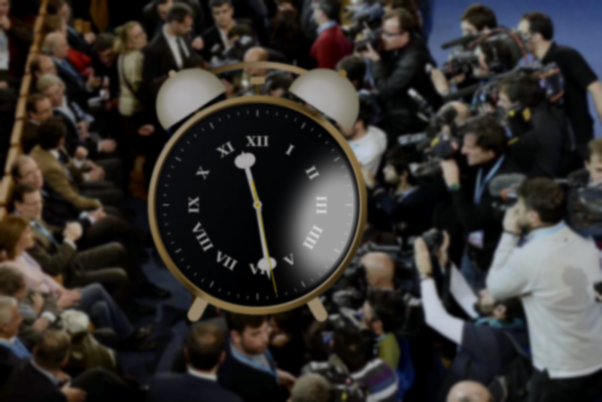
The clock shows {"hour": 11, "minute": 28, "second": 28}
